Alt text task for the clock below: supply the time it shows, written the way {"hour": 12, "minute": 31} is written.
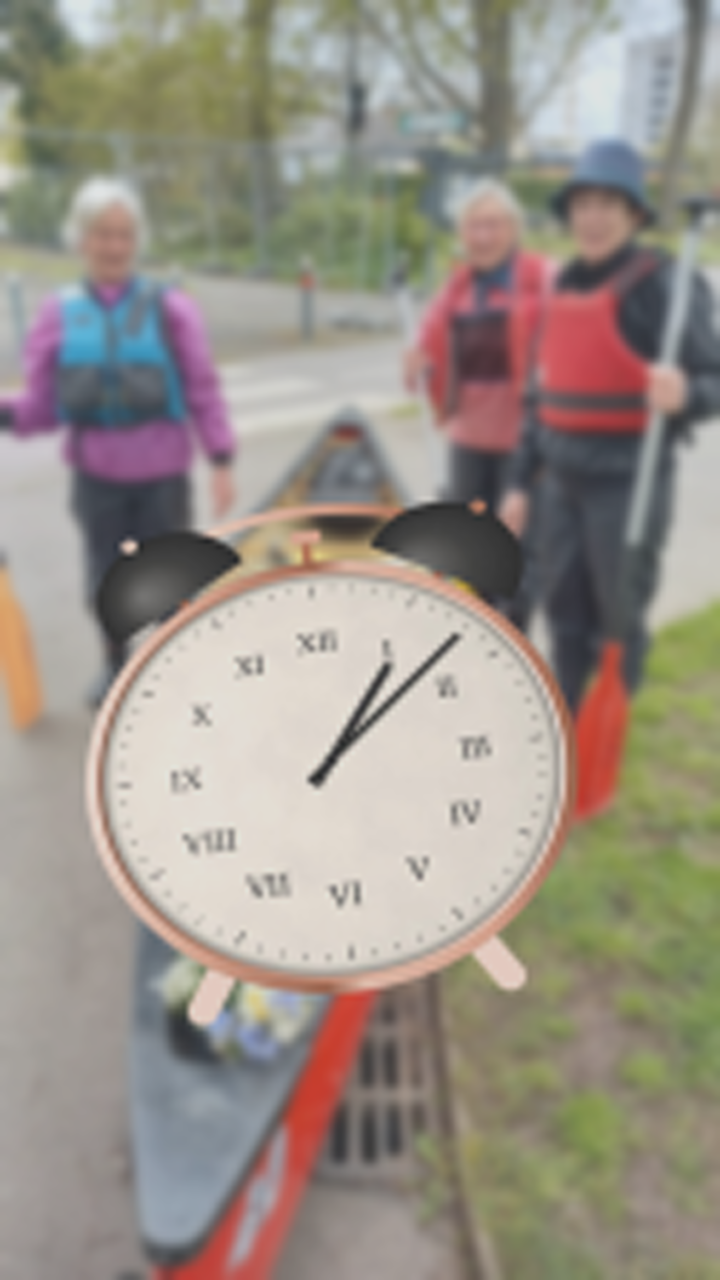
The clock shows {"hour": 1, "minute": 8}
